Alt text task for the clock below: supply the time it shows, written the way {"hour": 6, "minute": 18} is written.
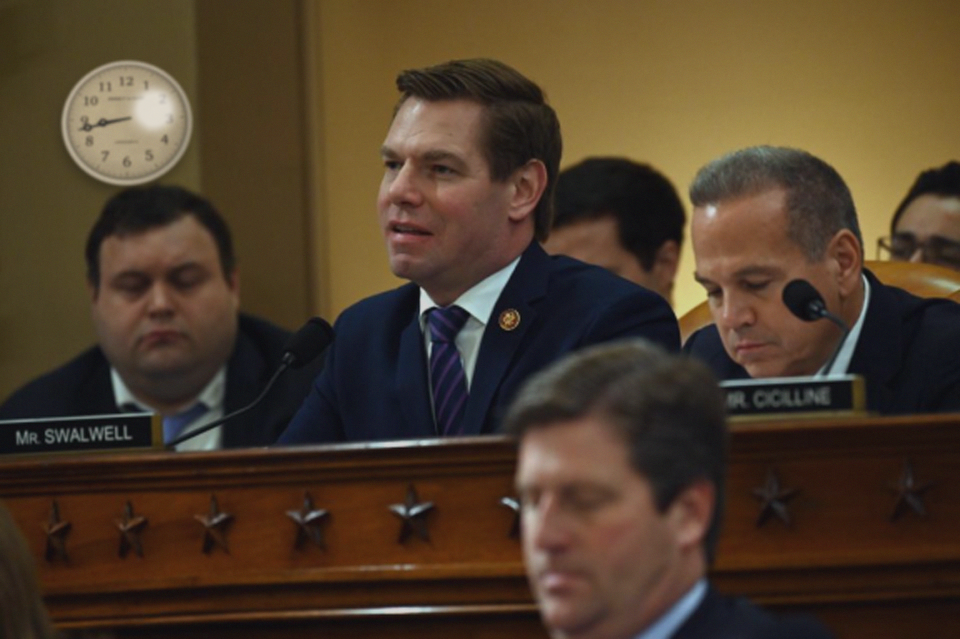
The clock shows {"hour": 8, "minute": 43}
